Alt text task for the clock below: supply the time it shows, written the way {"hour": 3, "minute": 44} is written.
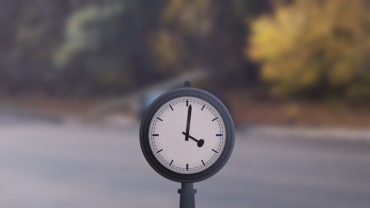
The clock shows {"hour": 4, "minute": 1}
